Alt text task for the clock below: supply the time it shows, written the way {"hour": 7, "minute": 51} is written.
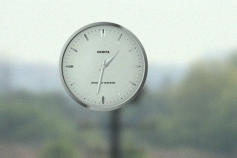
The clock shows {"hour": 1, "minute": 32}
